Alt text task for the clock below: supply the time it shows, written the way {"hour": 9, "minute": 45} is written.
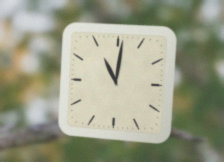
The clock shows {"hour": 11, "minute": 1}
